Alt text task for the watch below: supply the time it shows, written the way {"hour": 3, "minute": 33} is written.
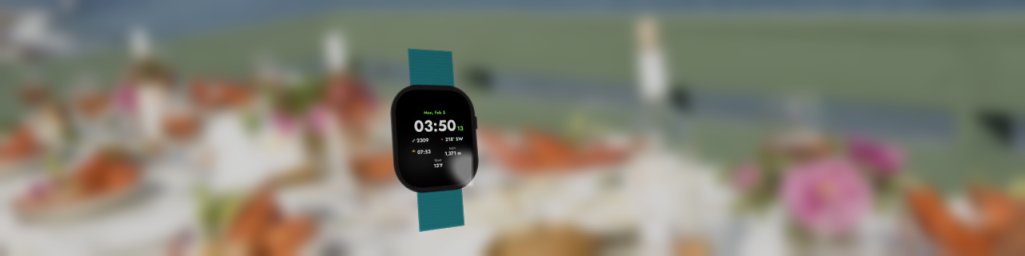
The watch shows {"hour": 3, "minute": 50}
